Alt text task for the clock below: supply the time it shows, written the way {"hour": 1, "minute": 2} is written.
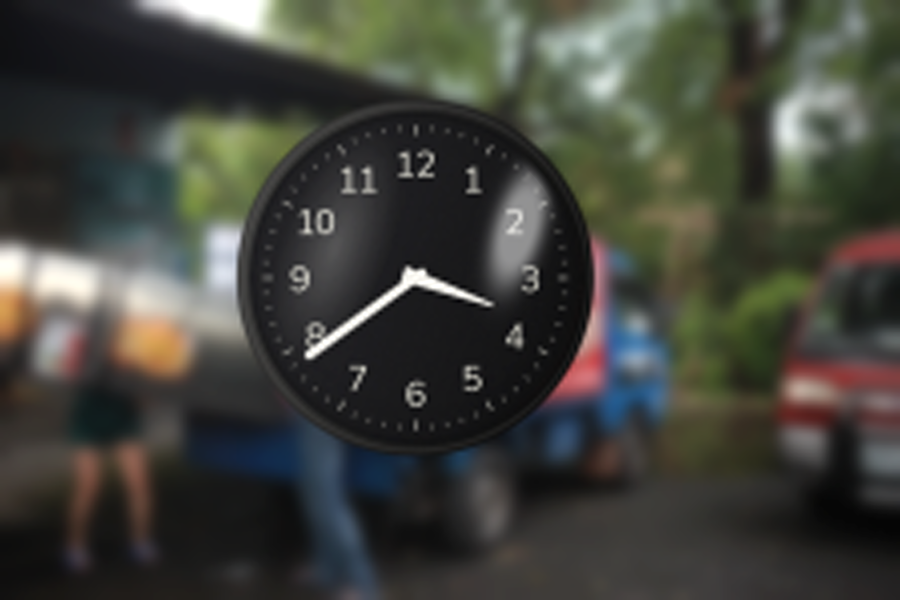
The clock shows {"hour": 3, "minute": 39}
